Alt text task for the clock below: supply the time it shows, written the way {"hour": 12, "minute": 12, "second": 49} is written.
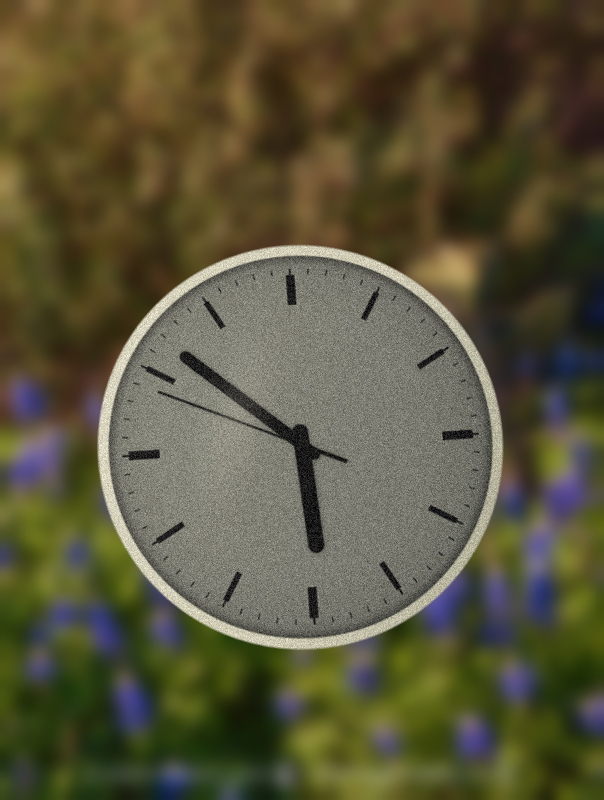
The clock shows {"hour": 5, "minute": 51, "second": 49}
